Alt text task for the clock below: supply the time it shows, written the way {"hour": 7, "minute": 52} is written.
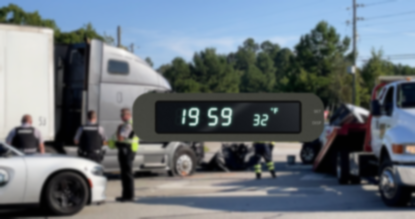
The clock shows {"hour": 19, "minute": 59}
